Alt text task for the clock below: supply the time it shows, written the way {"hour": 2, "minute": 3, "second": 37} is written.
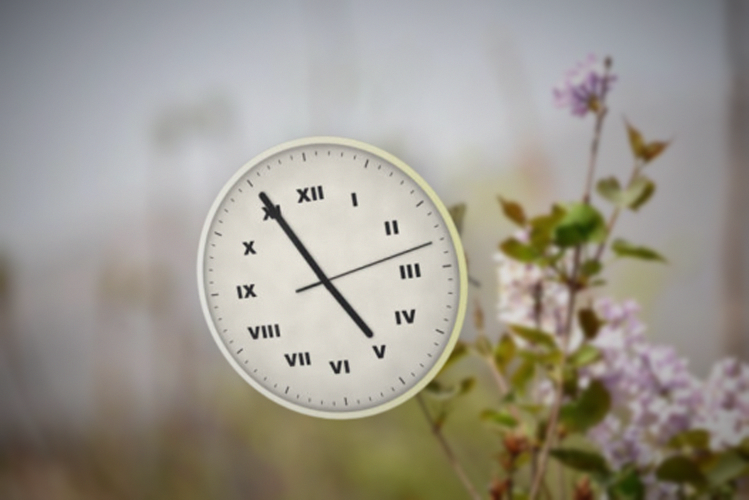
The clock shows {"hour": 4, "minute": 55, "second": 13}
